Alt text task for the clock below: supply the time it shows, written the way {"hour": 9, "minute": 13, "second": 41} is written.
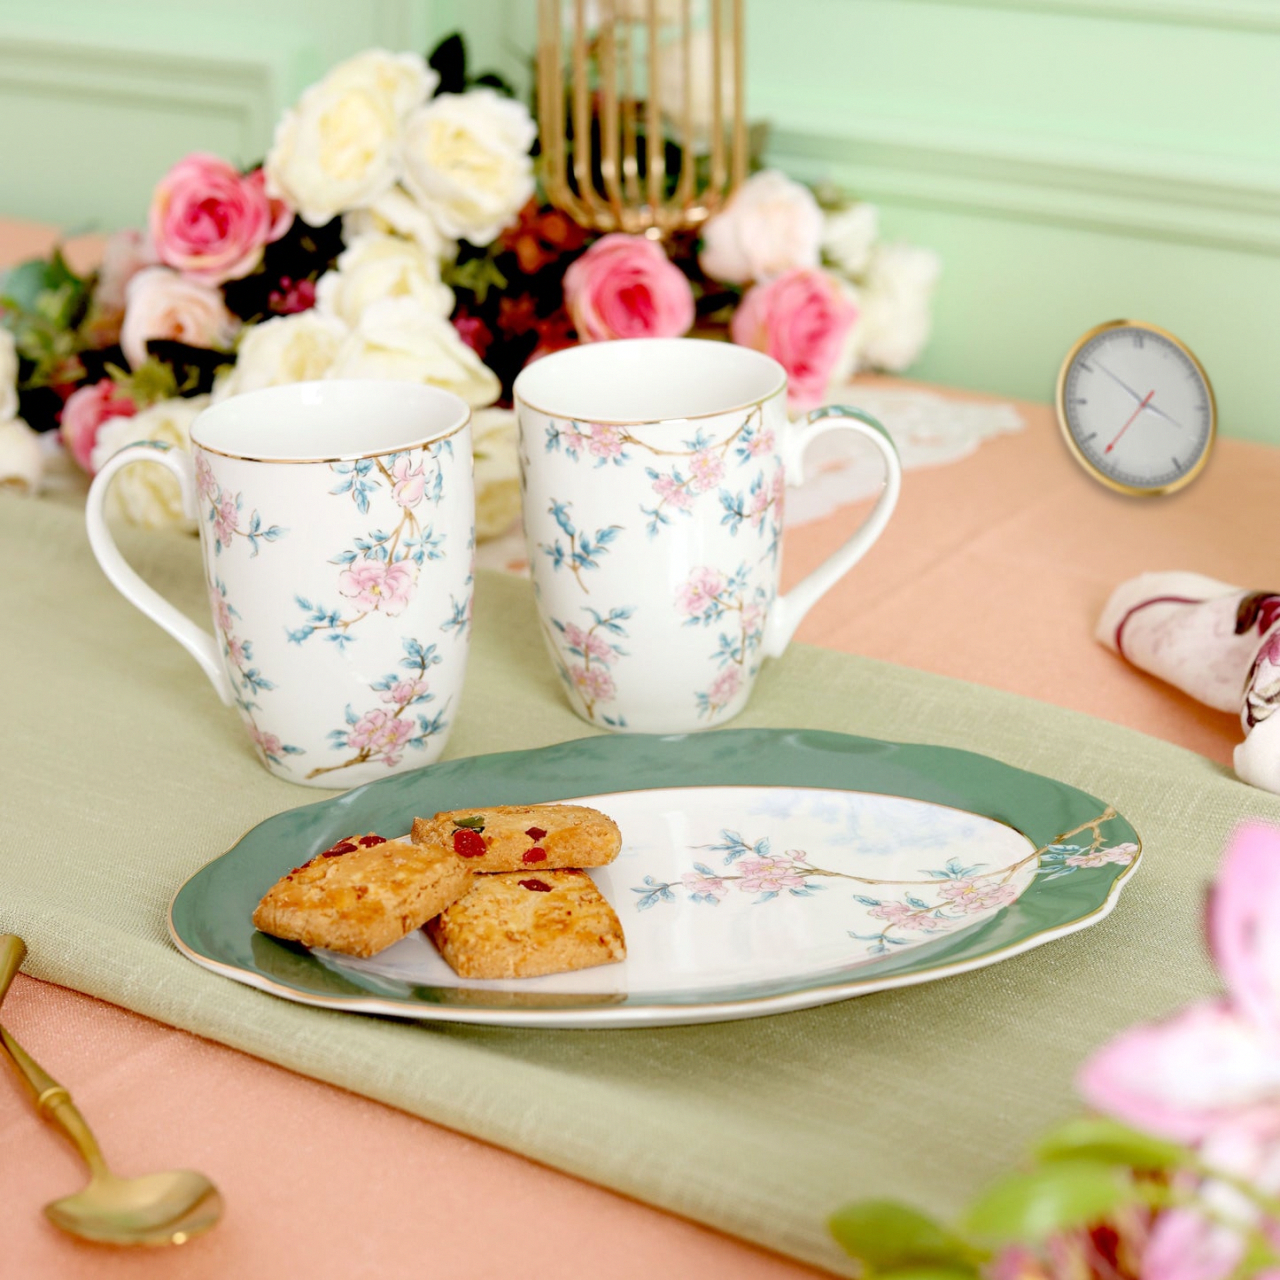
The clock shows {"hour": 3, "minute": 51, "second": 37}
